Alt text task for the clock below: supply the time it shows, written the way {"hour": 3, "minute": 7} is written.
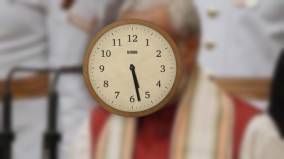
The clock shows {"hour": 5, "minute": 28}
